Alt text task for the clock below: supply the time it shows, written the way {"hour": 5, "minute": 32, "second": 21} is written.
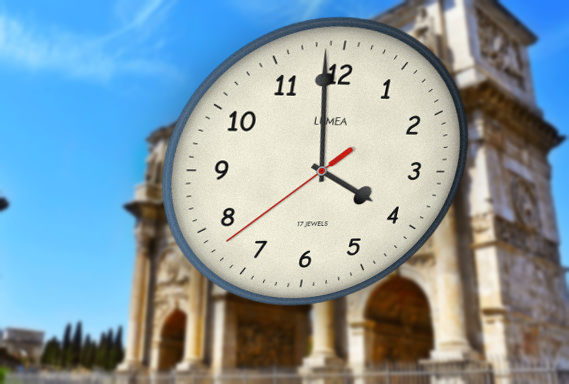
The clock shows {"hour": 3, "minute": 58, "second": 38}
